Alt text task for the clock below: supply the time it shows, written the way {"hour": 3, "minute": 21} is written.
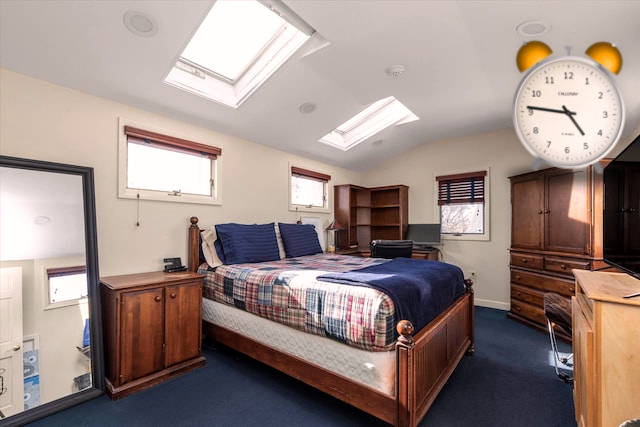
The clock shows {"hour": 4, "minute": 46}
